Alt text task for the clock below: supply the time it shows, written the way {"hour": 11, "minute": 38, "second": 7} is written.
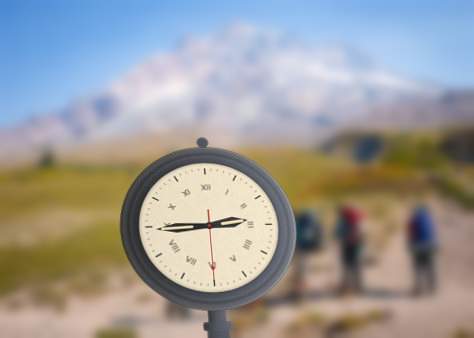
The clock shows {"hour": 2, "minute": 44, "second": 30}
